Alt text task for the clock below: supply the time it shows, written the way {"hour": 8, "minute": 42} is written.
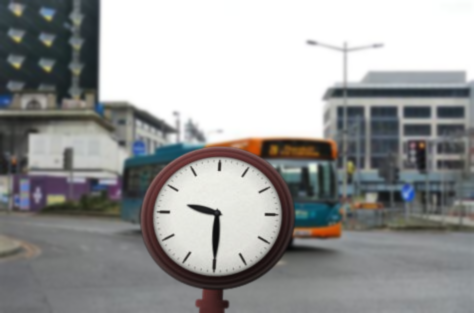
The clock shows {"hour": 9, "minute": 30}
